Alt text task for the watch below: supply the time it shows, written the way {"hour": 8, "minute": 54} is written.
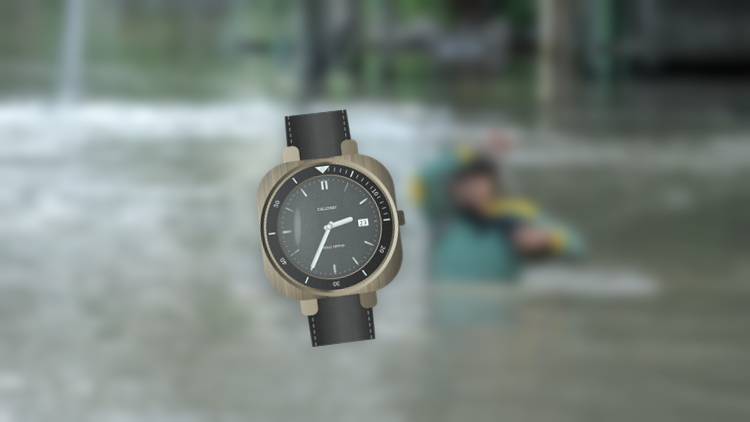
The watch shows {"hour": 2, "minute": 35}
